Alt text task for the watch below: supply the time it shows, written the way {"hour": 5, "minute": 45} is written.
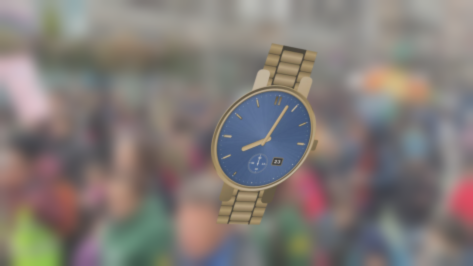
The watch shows {"hour": 8, "minute": 3}
